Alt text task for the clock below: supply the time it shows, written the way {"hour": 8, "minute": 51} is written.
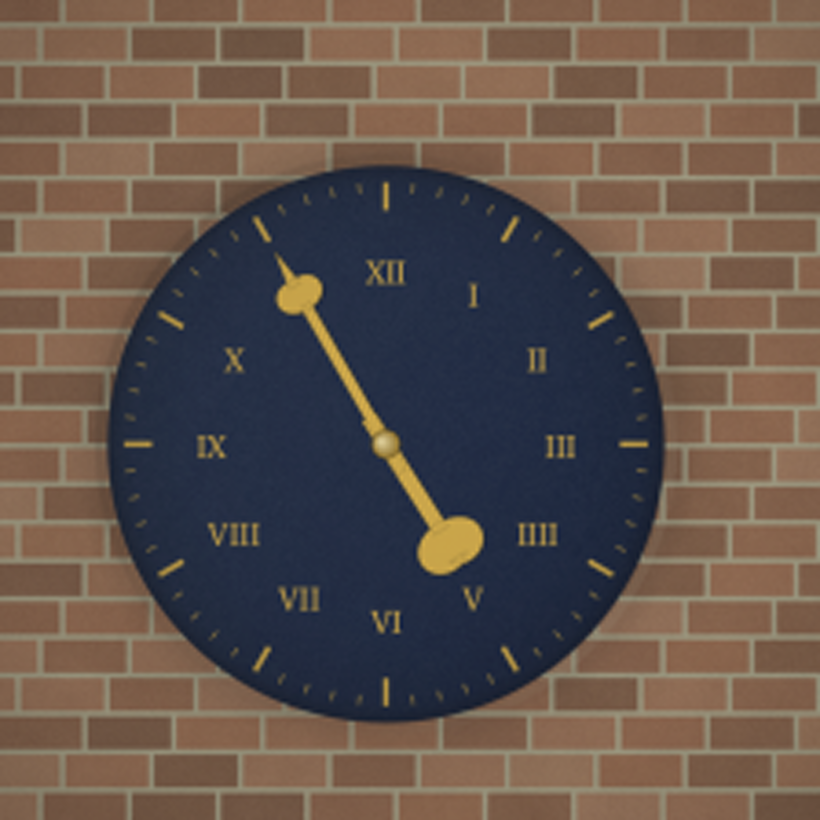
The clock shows {"hour": 4, "minute": 55}
